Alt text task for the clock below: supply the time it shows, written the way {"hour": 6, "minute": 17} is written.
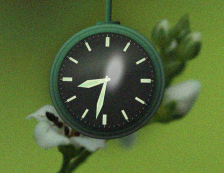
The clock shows {"hour": 8, "minute": 32}
